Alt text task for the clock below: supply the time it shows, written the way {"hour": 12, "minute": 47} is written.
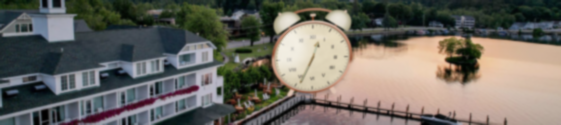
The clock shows {"hour": 12, "minute": 34}
